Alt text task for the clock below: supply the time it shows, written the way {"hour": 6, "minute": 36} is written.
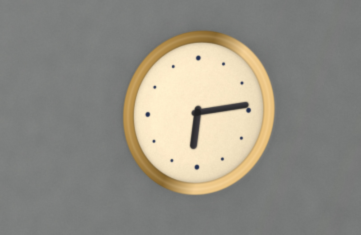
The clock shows {"hour": 6, "minute": 14}
